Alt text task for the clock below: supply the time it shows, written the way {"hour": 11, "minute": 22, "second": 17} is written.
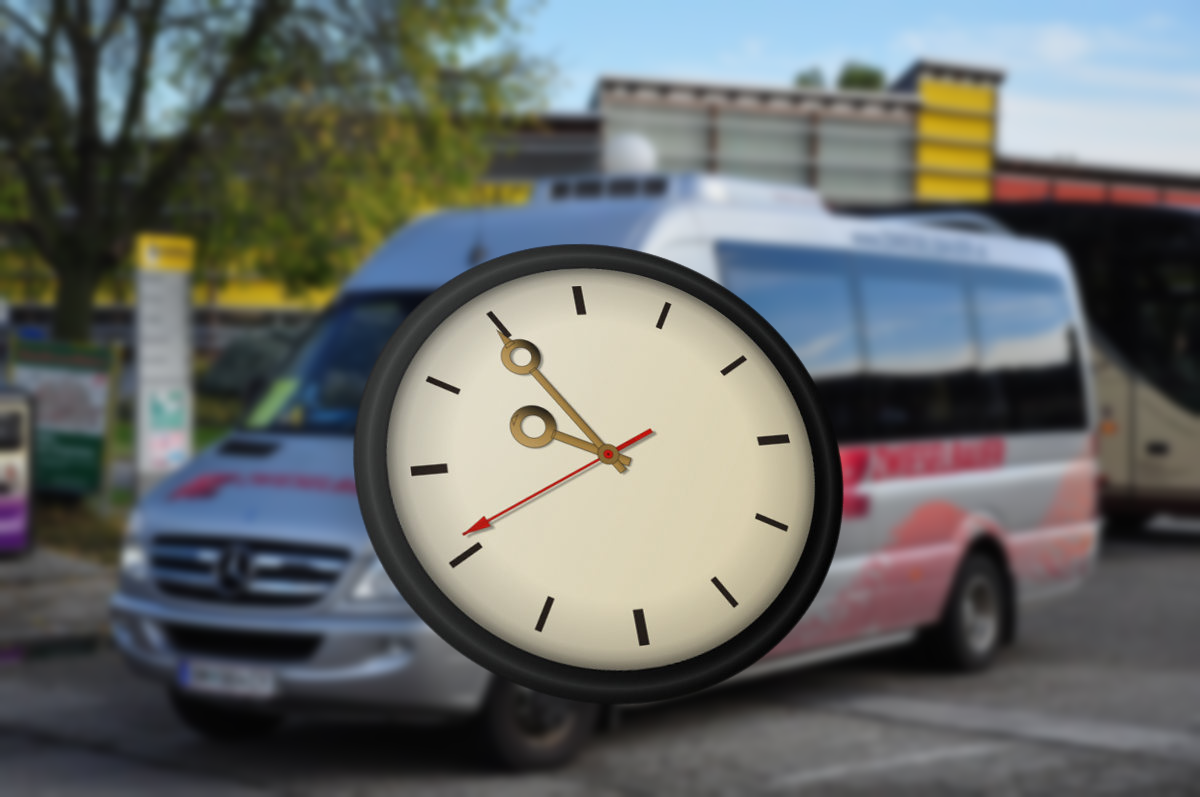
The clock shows {"hour": 9, "minute": 54, "second": 41}
